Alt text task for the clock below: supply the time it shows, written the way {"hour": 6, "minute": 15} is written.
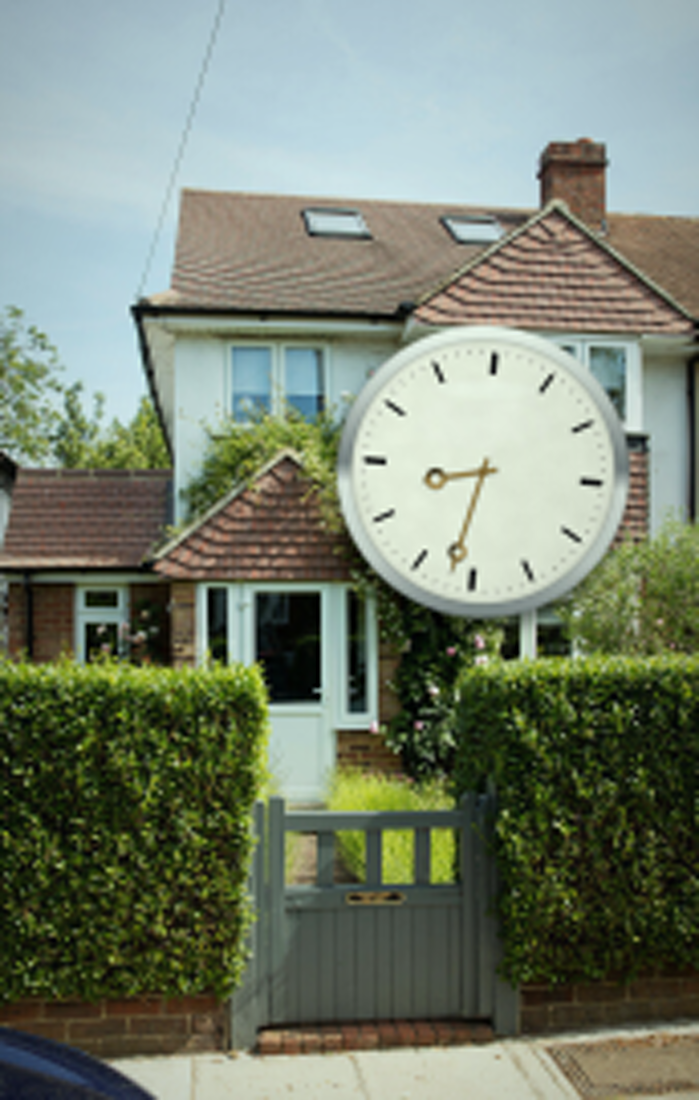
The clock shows {"hour": 8, "minute": 32}
